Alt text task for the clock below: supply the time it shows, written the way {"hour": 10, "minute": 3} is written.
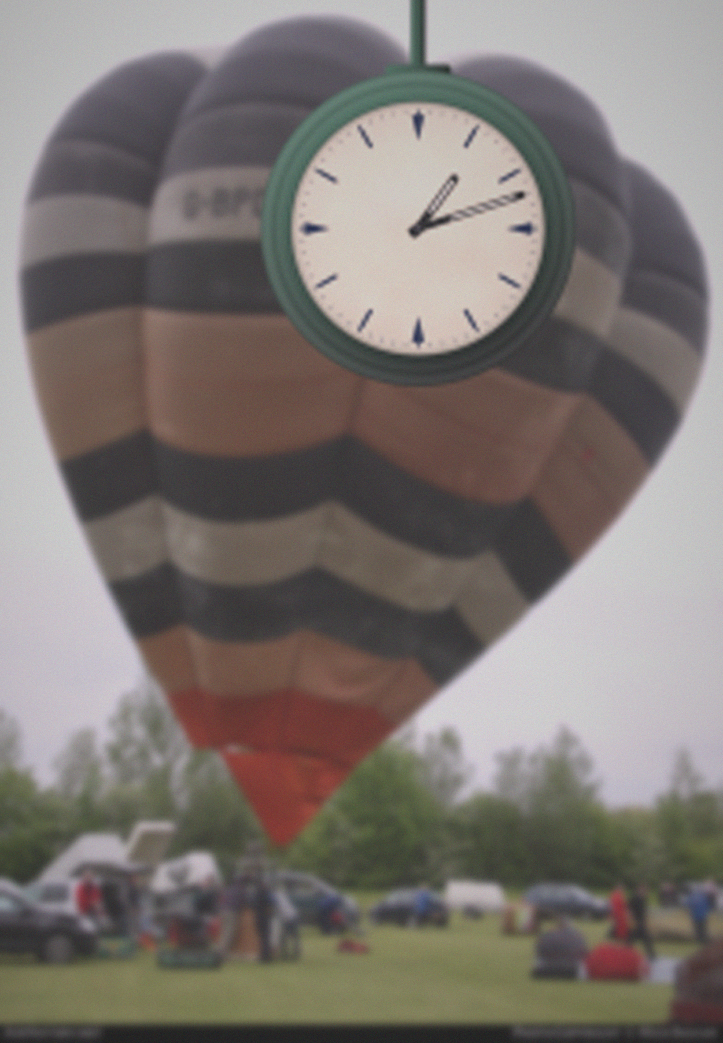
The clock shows {"hour": 1, "minute": 12}
